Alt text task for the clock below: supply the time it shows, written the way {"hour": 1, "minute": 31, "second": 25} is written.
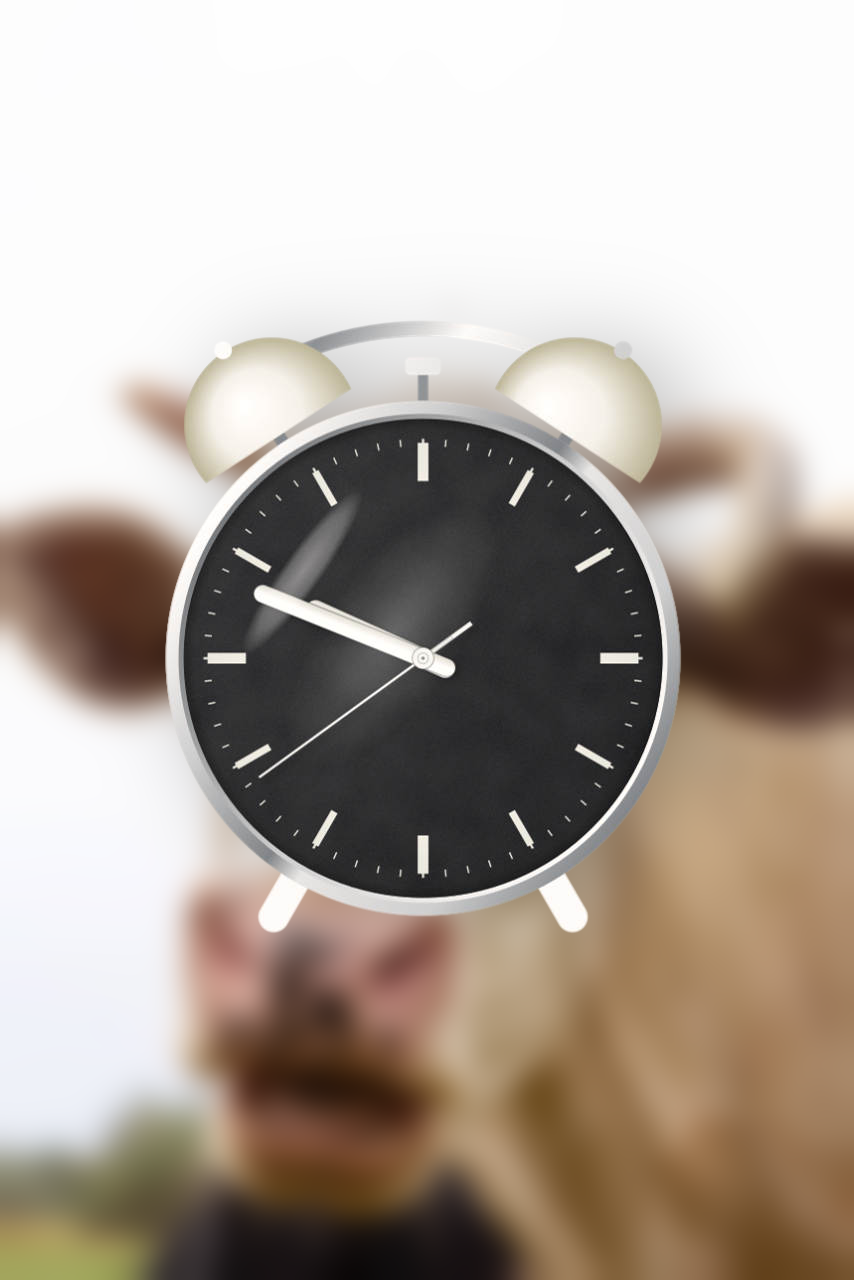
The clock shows {"hour": 9, "minute": 48, "second": 39}
